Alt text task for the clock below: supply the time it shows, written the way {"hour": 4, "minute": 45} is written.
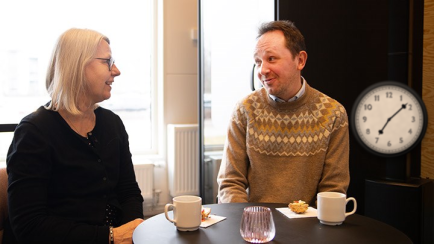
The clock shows {"hour": 7, "minute": 8}
